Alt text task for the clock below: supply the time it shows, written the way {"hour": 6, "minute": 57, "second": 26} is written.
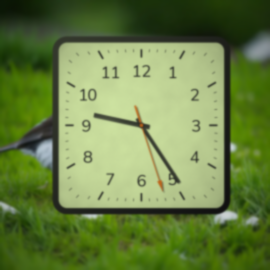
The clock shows {"hour": 9, "minute": 24, "second": 27}
